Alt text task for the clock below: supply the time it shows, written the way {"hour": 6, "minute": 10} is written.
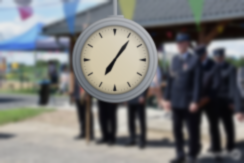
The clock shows {"hour": 7, "minute": 6}
